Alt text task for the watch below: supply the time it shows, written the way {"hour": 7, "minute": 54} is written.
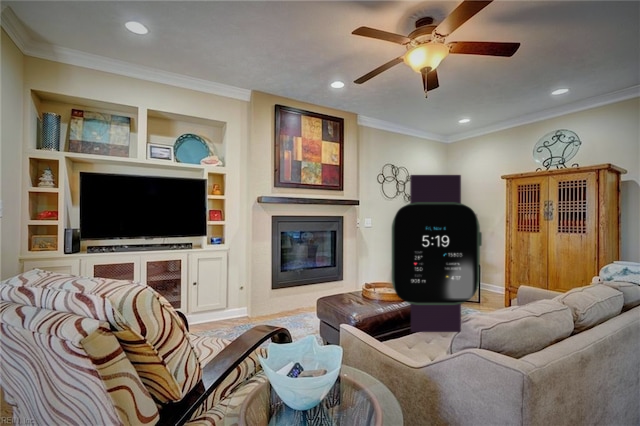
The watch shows {"hour": 5, "minute": 19}
